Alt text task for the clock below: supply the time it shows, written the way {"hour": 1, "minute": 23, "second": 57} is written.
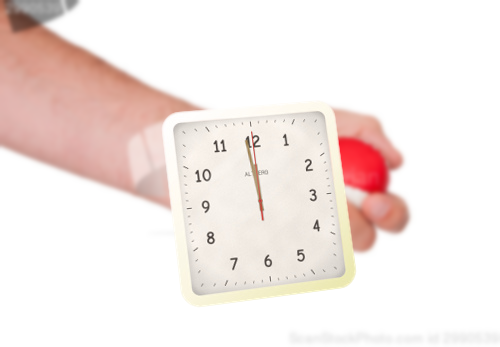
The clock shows {"hour": 11, "minute": 59, "second": 0}
